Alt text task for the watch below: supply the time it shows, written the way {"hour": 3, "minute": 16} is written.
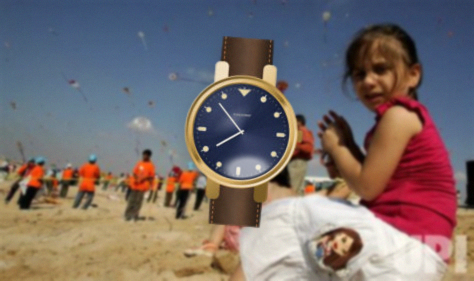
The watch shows {"hour": 7, "minute": 53}
